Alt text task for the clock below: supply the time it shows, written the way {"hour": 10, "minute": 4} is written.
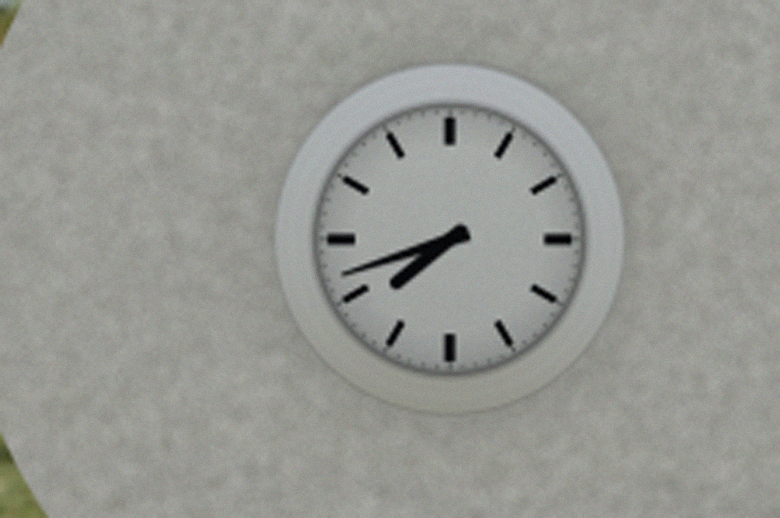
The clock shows {"hour": 7, "minute": 42}
